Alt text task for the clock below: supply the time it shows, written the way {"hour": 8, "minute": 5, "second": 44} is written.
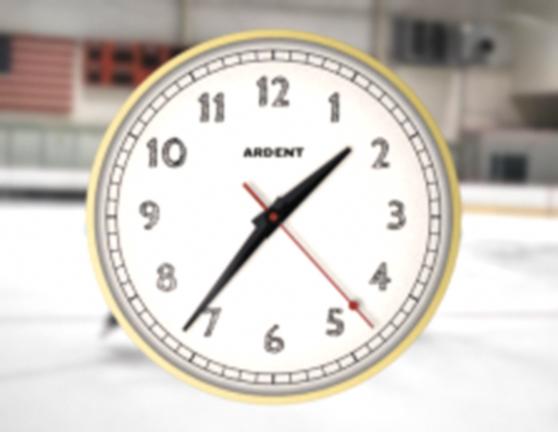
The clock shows {"hour": 1, "minute": 36, "second": 23}
